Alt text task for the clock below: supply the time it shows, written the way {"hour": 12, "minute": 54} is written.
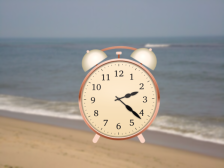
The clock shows {"hour": 2, "minute": 22}
